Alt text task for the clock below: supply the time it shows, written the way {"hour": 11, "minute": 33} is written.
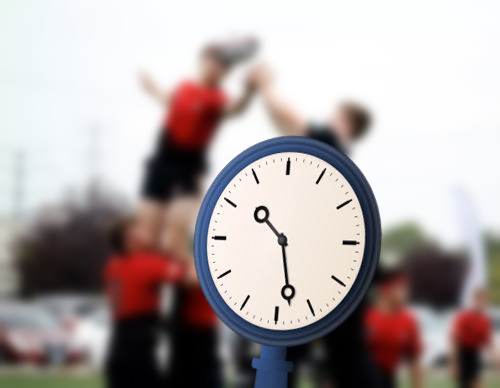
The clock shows {"hour": 10, "minute": 28}
